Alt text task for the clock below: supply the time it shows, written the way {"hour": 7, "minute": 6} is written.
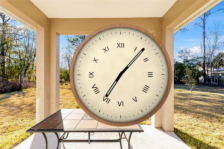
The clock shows {"hour": 7, "minute": 7}
